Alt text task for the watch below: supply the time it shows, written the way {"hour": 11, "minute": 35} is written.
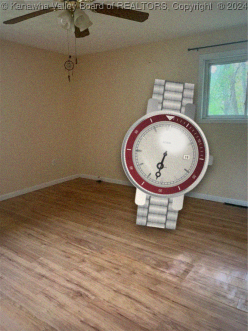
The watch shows {"hour": 6, "minute": 32}
